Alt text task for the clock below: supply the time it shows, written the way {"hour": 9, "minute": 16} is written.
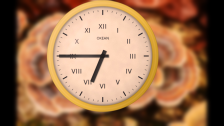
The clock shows {"hour": 6, "minute": 45}
